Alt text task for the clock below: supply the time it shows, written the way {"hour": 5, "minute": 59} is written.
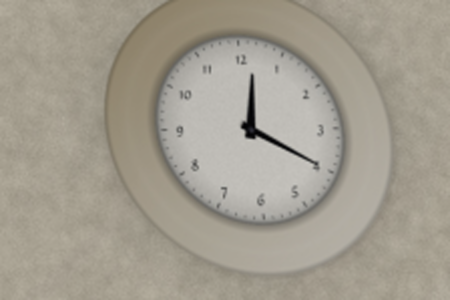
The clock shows {"hour": 12, "minute": 20}
